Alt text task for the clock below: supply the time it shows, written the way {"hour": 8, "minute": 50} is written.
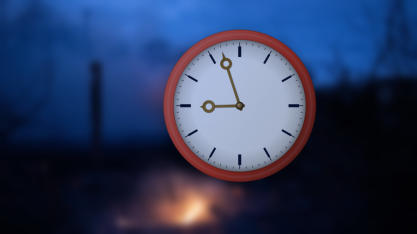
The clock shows {"hour": 8, "minute": 57}
